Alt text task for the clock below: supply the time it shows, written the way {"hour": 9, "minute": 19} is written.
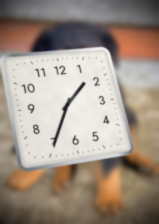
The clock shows {"hour": 1, "minute": 35}
